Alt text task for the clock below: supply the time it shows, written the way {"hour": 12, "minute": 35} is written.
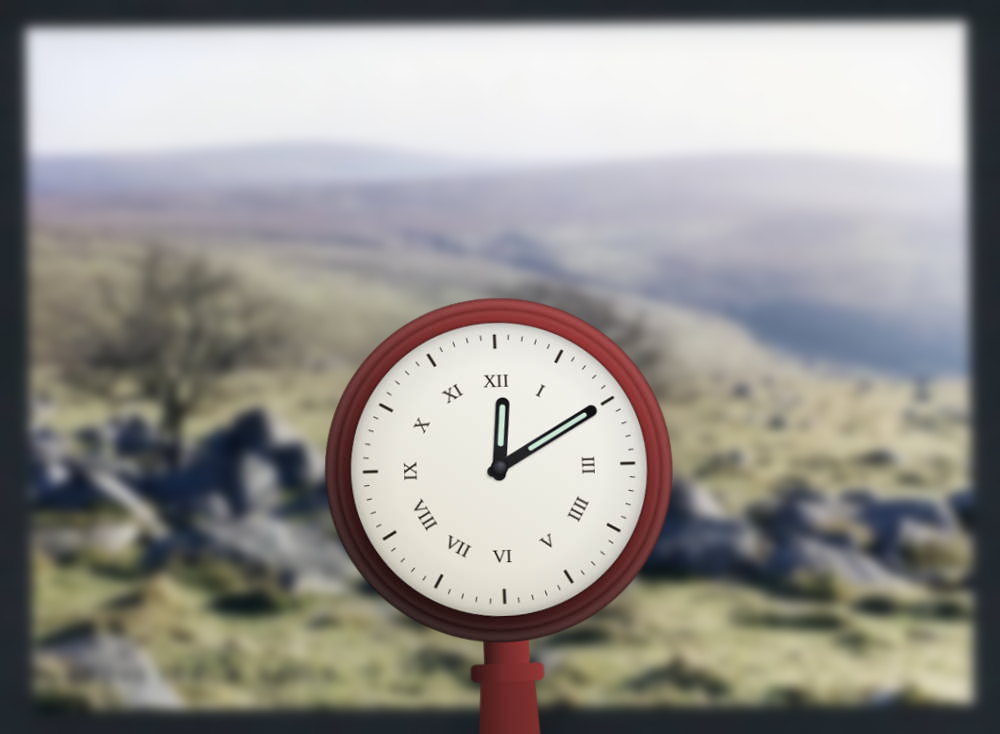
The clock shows {"hour": 12, "minute": 10}
